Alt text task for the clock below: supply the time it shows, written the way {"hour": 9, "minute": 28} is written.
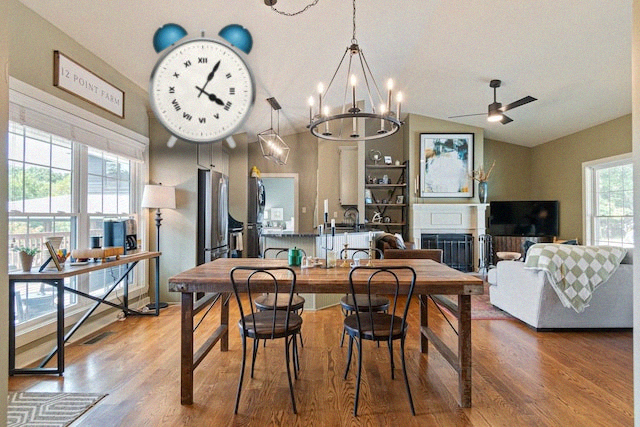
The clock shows {"hour": 4, "minute": 5}
